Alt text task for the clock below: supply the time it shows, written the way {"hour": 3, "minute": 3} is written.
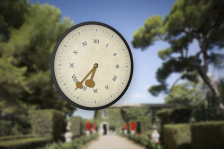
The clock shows {"hour": 6, "minute": 37}
